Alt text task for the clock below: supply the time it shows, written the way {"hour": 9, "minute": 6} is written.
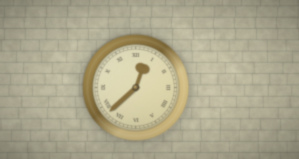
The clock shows {"hour": 12, "minute": 38}
